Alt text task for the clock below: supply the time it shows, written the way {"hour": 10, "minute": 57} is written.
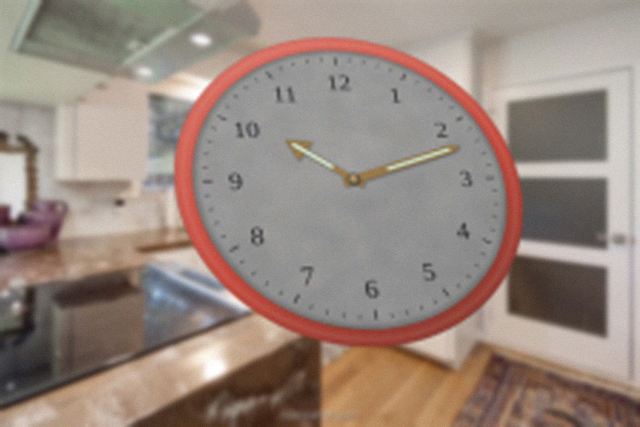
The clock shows {"hour": 10, "minute": 12}
